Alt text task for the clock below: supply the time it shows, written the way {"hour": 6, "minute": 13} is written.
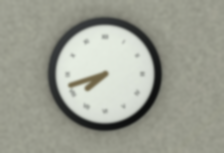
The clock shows {"hour": 7, "minute": 42}
